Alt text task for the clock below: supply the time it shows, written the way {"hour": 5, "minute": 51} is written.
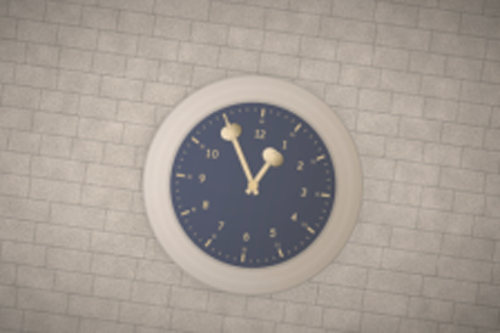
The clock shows {"hour": 12, "minute": 55}
